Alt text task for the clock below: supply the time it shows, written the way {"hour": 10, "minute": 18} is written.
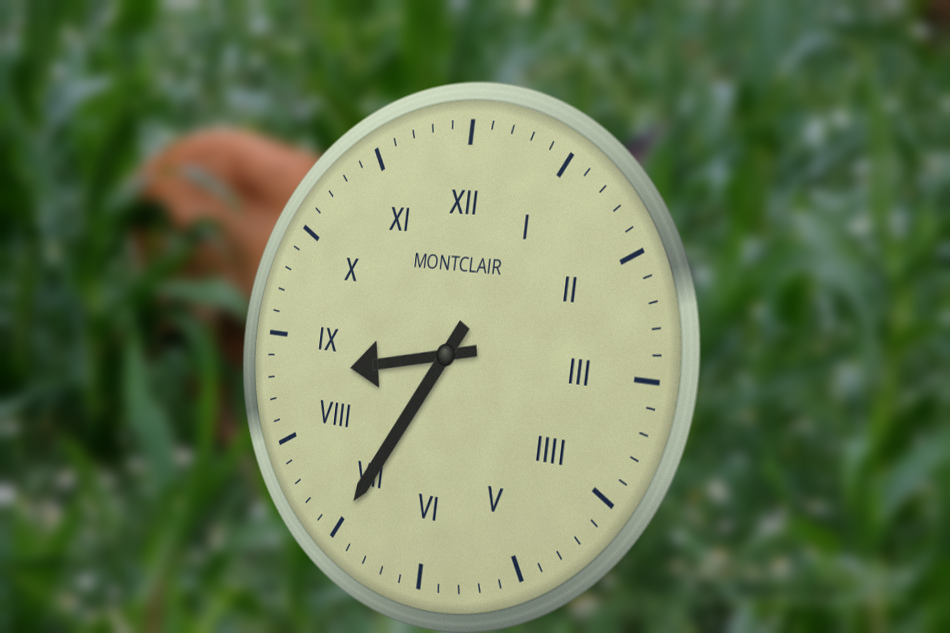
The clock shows {"hour": 8, "minute": 35}
